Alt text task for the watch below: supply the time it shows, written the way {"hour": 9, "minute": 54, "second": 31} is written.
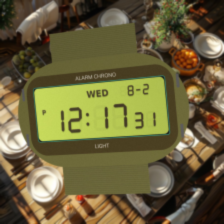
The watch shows {"hour": 12, "minute": 17, "second": 31}
